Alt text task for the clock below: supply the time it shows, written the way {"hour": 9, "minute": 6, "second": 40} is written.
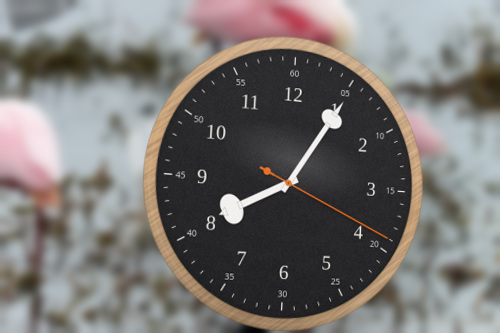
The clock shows {"hour": 8, "minute": 5, "second": 19}
